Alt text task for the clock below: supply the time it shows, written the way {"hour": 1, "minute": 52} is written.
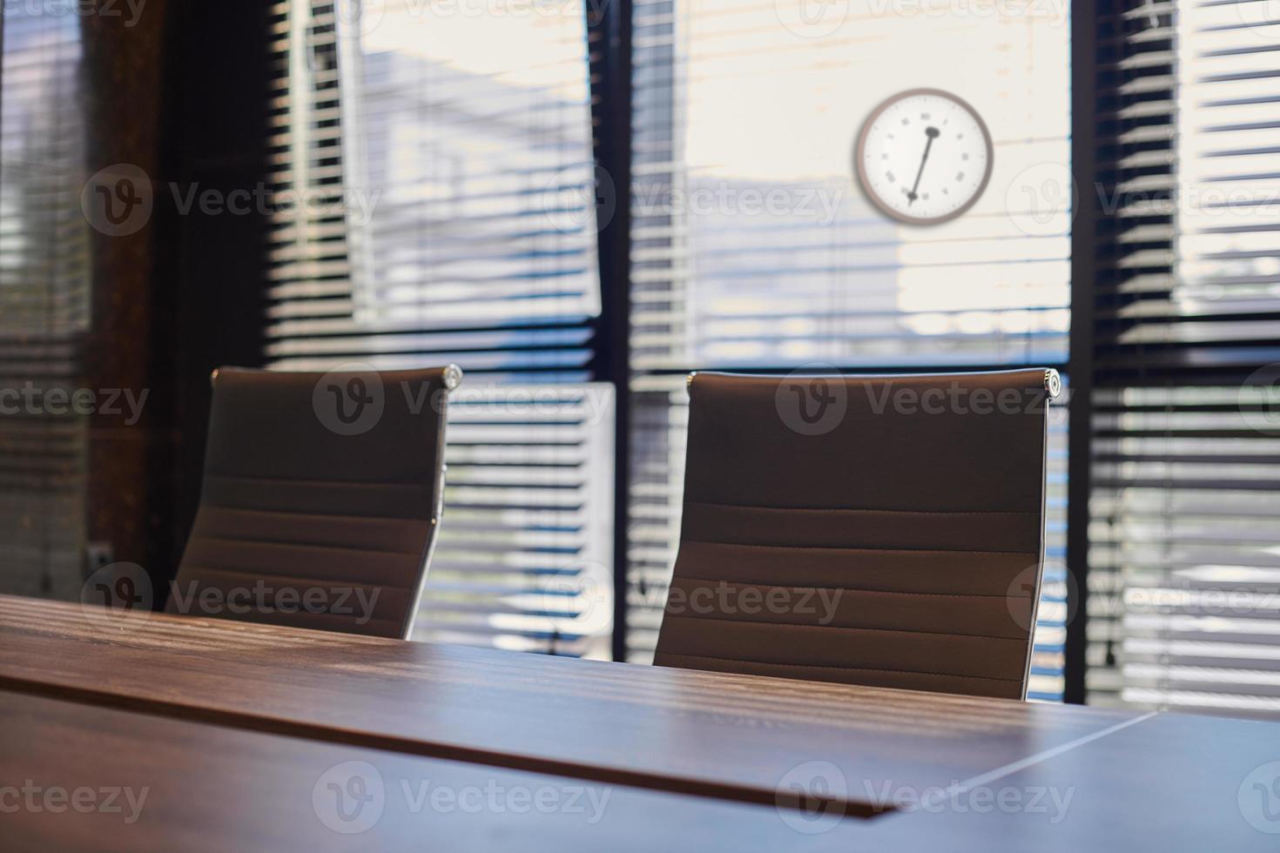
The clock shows {"hour": 12, "minute": 33}
